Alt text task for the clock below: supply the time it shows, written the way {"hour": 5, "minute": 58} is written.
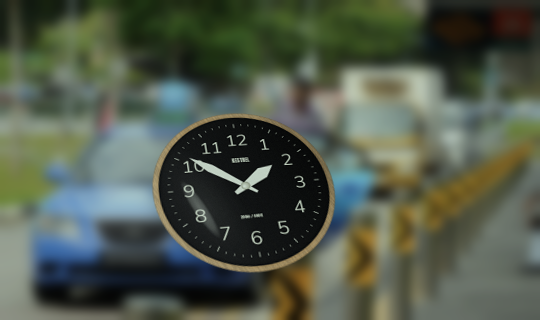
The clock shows {"hour": 1, "minute": 51}
